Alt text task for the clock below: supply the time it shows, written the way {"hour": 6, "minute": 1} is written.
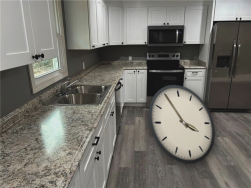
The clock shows {"hour": 3, "minute": 55}
